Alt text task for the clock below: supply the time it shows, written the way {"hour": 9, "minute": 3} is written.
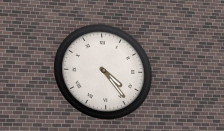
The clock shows {"hour": 4, "minute": 24}
